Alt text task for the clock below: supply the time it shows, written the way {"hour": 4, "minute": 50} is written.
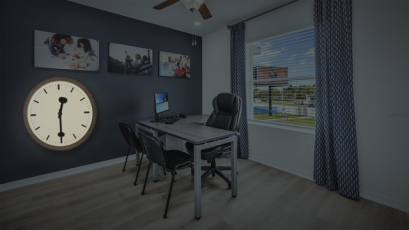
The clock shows {"hour": 12, "minute": 30}
